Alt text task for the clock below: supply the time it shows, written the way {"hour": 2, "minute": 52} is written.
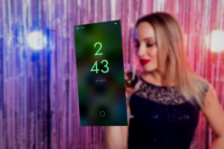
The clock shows {"hour": 2, "minute": 43}
